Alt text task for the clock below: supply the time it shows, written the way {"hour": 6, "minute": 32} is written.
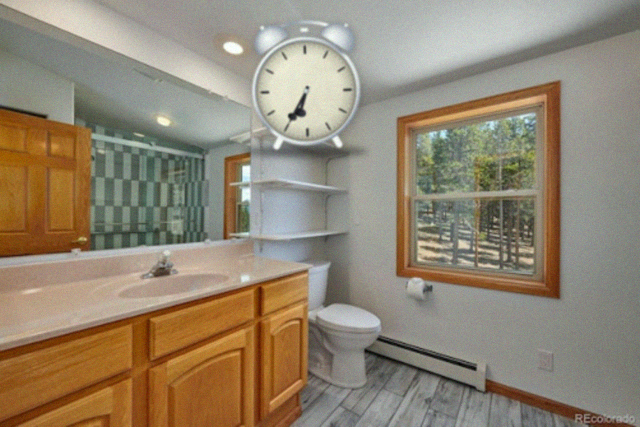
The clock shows {"hour": 6, "minute": 35}
